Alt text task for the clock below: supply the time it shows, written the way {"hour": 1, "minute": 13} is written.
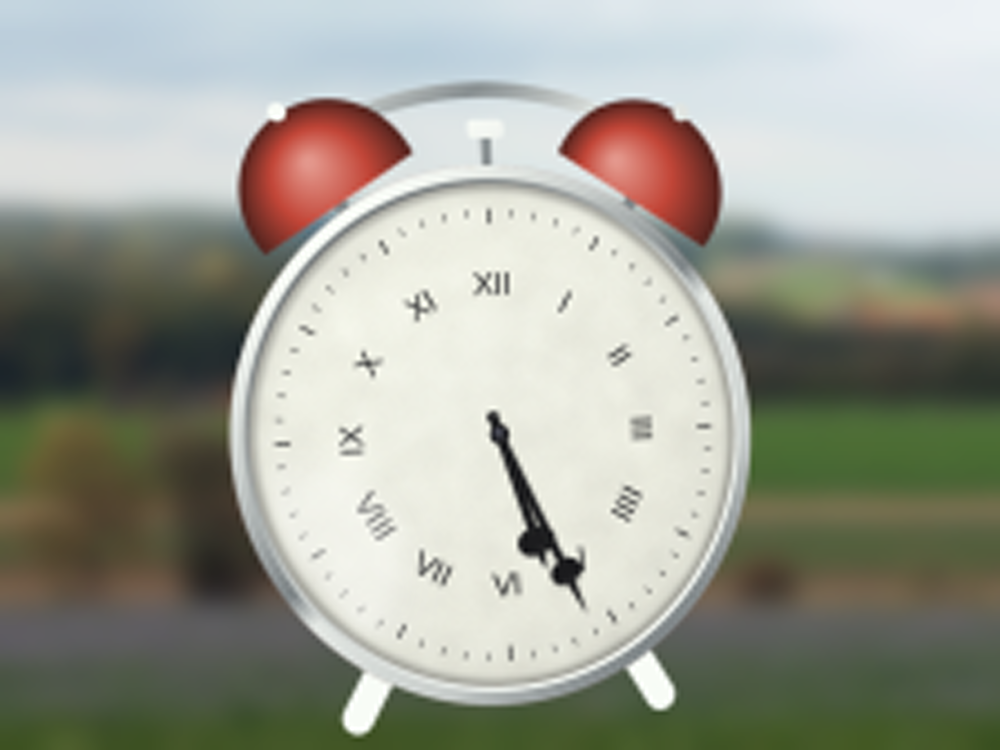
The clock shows {"hour": 5, "minute": 26}
